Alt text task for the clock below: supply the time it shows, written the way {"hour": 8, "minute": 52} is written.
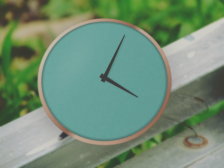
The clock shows {"hour": 4, "minute": 4}
